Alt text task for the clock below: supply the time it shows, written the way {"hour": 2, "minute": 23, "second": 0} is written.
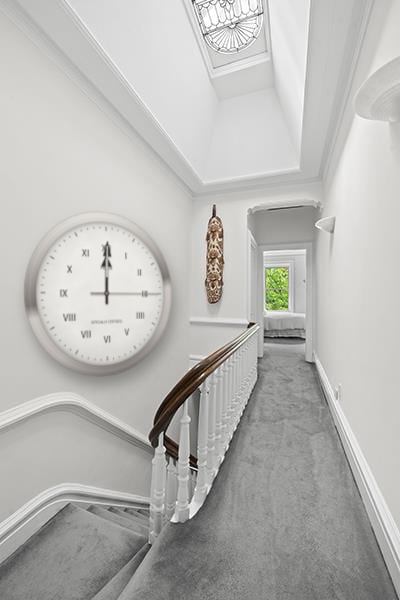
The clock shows {"hour": 12, "minute": 0, "second": 15}
